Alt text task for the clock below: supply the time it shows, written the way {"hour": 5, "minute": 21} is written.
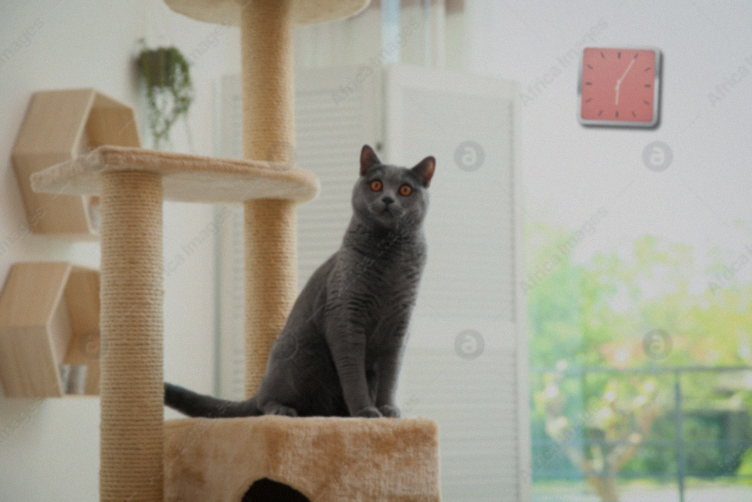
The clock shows {"hour": 6, "minute": 5}
